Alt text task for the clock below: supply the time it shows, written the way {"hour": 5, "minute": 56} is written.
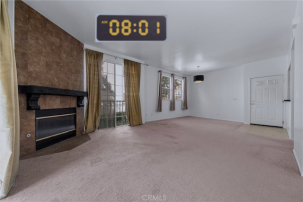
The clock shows {"hour": 8, "minute": 1}
